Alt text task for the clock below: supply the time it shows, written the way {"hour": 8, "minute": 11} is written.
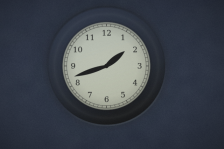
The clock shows {"hour": 1, "minute": 42}
